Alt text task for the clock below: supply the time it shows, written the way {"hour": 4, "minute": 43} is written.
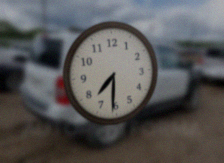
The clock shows {"hour": 7, "minute": 31}
